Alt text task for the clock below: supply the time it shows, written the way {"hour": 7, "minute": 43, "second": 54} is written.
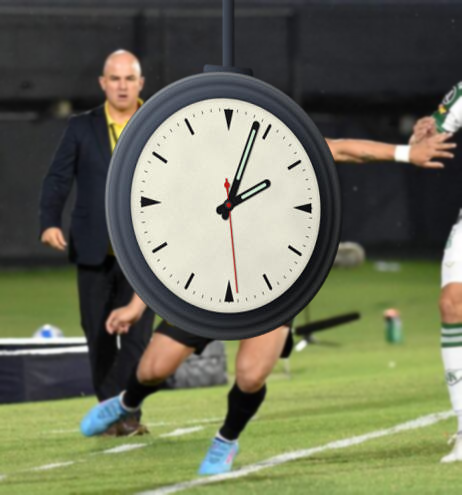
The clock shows {"hour": 2, "minute": 3, "second": 29}
